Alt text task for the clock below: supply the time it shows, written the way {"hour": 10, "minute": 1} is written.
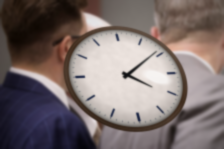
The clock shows {"hour": 4, "minute": 9}
